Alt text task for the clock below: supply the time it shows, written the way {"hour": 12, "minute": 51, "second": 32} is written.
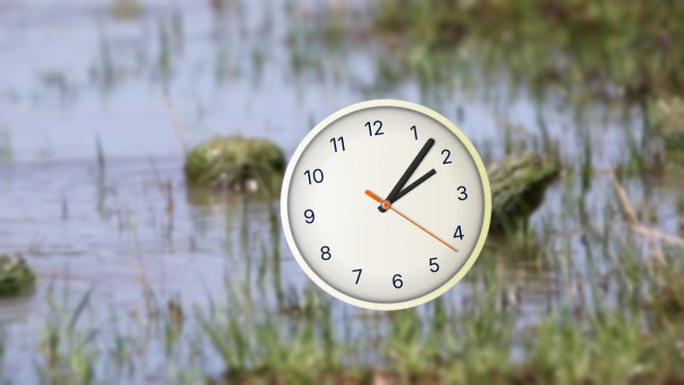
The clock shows {"hour": 2, "minute": 7, "second": 22}
